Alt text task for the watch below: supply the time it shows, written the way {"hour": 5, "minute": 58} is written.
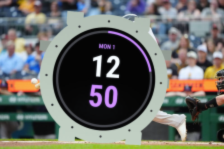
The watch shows {"hour": 12, "minute": 50}
